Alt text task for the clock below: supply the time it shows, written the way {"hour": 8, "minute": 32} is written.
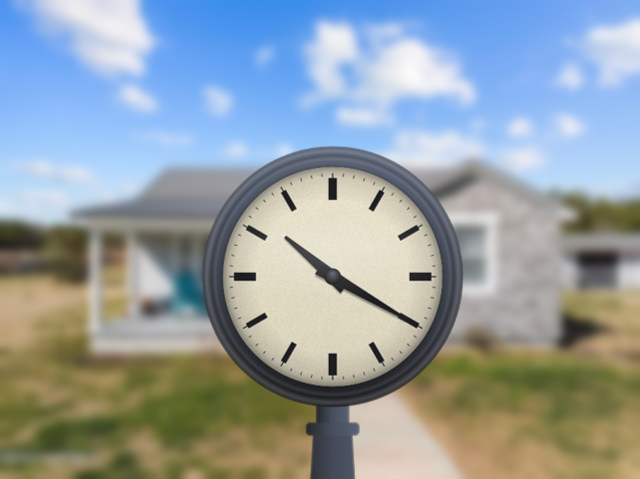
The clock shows {"hour": 10, "minute": 20}
